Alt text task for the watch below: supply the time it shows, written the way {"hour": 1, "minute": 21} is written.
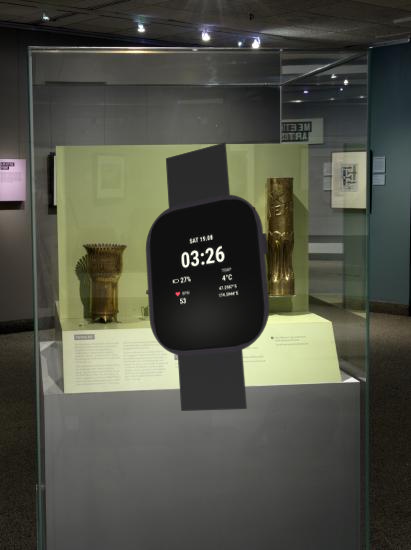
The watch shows {"hour": 3, "minute": 26}
